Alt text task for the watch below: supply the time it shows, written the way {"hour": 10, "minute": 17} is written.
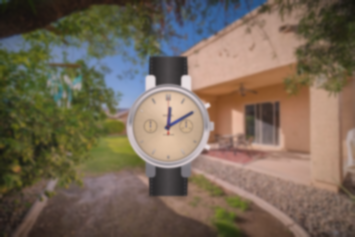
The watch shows {"hour": 12, "minute": 10}
